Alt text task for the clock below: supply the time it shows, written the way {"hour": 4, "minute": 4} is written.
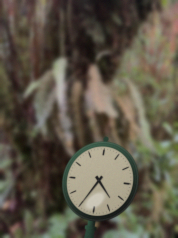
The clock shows {"hour": 4, "minute": 35}
